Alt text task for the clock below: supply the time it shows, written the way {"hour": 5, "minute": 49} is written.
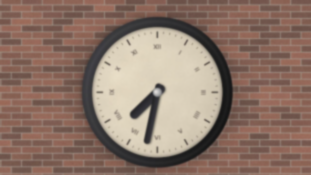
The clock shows {"hour": 7, "minute": 32}
